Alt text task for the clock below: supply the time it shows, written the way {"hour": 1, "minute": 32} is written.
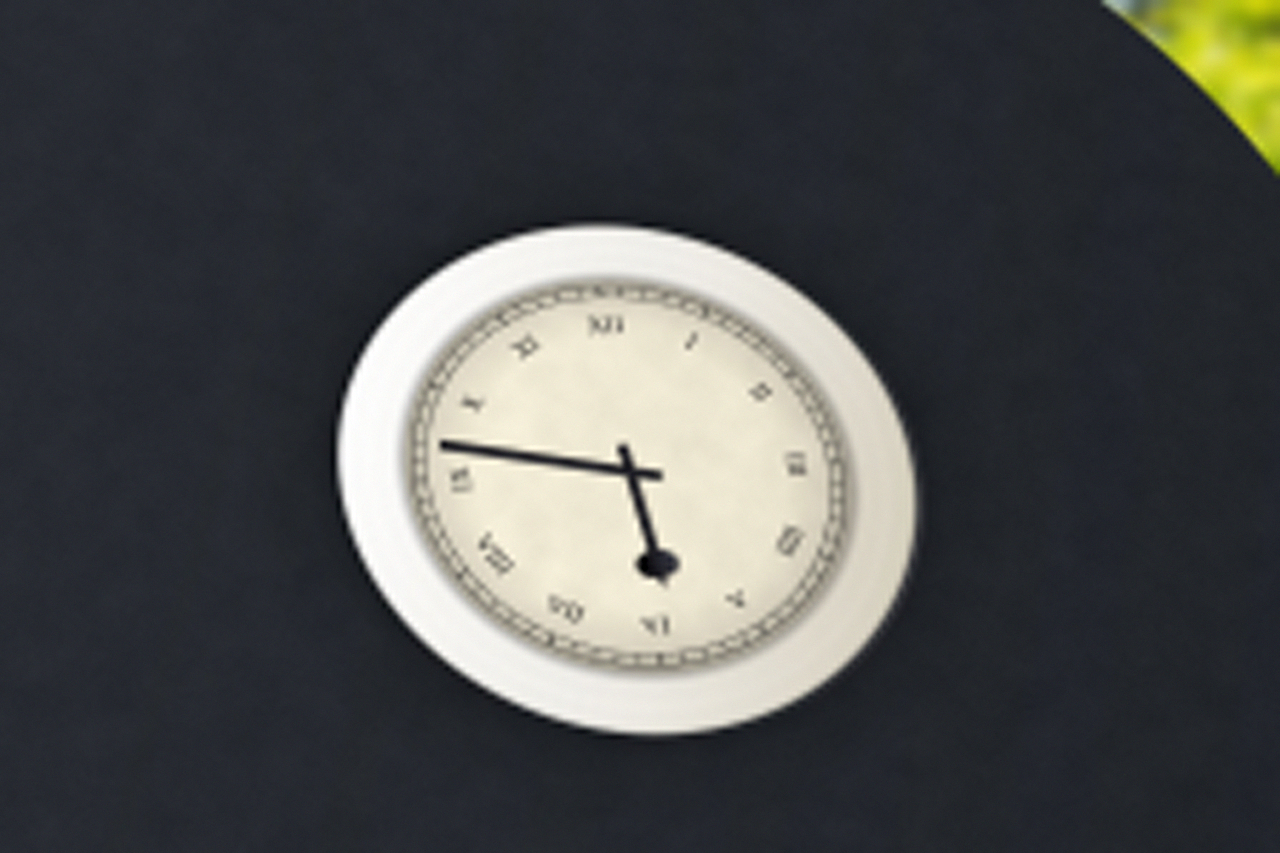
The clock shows {"hour": 5, "minute": 47}
